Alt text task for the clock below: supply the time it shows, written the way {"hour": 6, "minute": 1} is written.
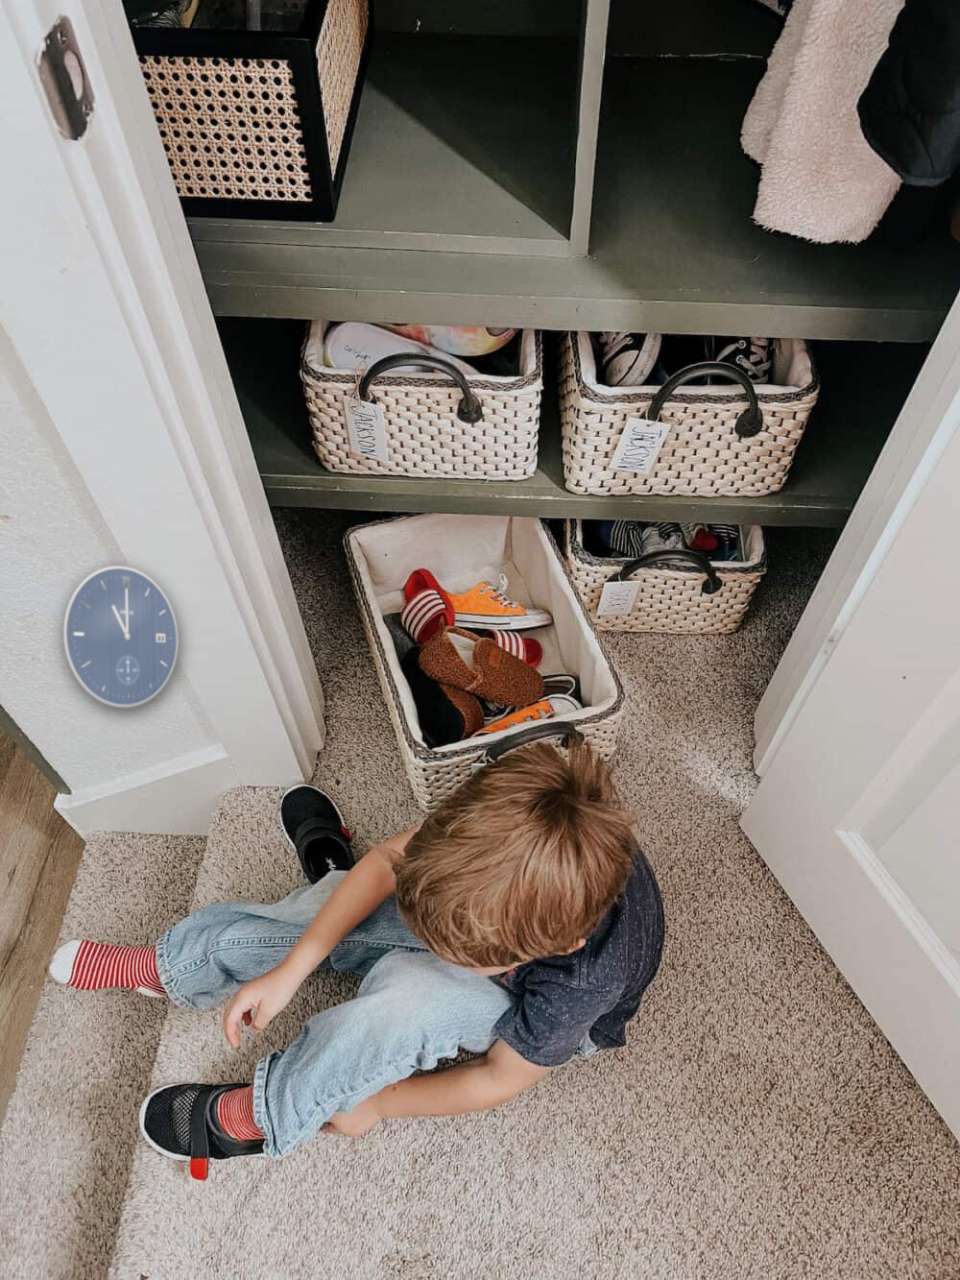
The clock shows {"hour": 11, "minute": 0}
